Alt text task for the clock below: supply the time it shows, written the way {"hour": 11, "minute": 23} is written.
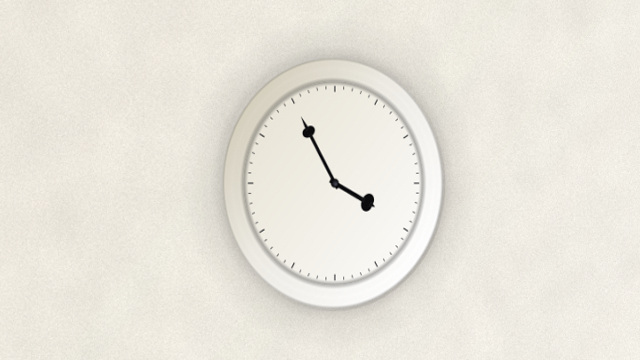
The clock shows {"hour": 3, "minute": 55}
